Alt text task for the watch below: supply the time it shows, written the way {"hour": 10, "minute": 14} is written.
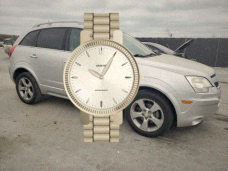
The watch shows {"hour": 10, "minute": 5}
